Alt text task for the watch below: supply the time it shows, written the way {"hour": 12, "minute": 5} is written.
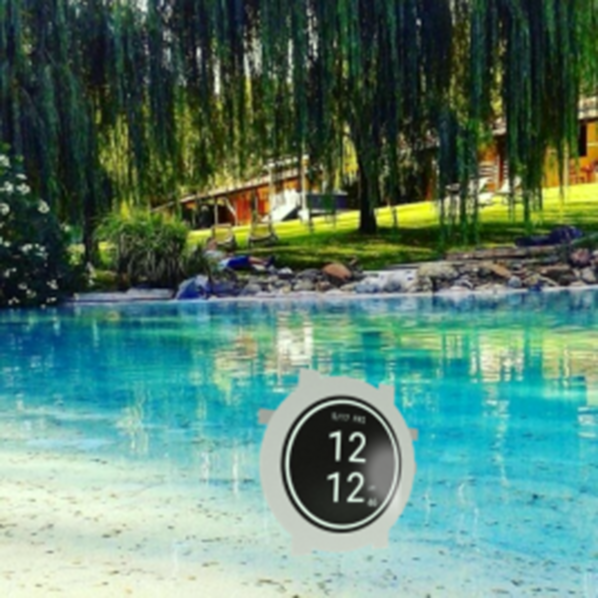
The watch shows {"hour": 12, "minute": 12}
